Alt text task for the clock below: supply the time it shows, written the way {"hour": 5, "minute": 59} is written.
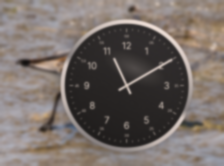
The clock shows {"hour": 11, "minute": 10}
